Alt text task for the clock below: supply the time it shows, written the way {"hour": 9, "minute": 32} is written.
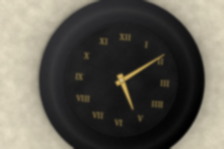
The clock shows {"hour": 5, "minute": 9}
